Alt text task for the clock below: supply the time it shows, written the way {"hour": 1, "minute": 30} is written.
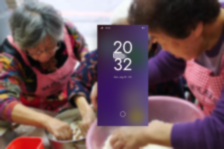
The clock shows {"hour": 20, "minute": 32}
